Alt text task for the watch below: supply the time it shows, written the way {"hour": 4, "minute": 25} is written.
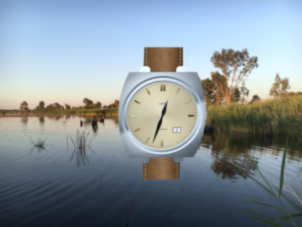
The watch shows {"hour": 12, "minute": 33}
